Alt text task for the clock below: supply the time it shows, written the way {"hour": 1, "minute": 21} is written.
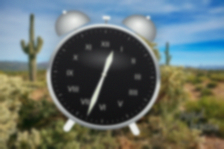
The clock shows {"hour": 12, "minute": 33}
